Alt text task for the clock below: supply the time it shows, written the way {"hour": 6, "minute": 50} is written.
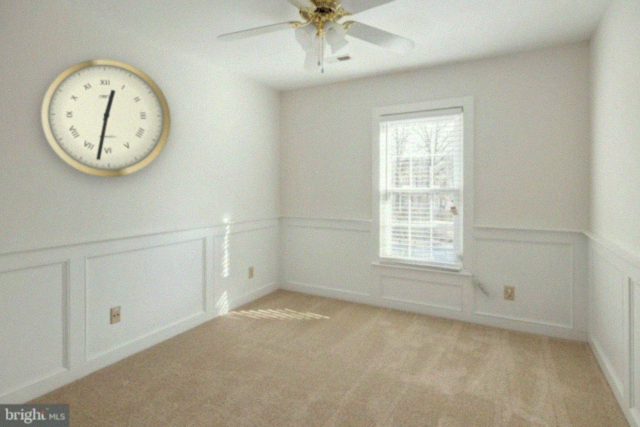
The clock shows {"hour": 12, "minute": 32}
